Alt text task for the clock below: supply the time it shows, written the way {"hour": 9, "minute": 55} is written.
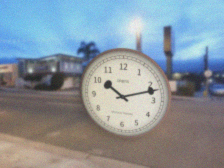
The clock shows {"hour": 10, "minute": 12}
